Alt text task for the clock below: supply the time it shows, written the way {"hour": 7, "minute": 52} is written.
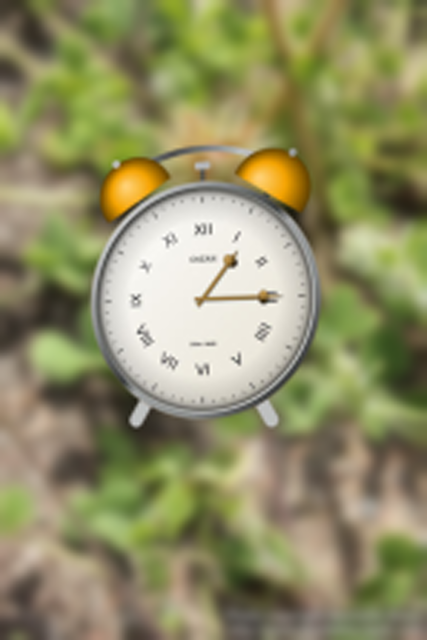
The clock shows {"hour": 1, "minute": 15}
